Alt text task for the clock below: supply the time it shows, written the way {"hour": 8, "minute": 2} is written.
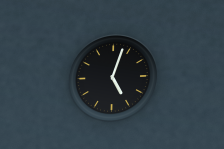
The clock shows {"hour": 5, "minute": 3}
